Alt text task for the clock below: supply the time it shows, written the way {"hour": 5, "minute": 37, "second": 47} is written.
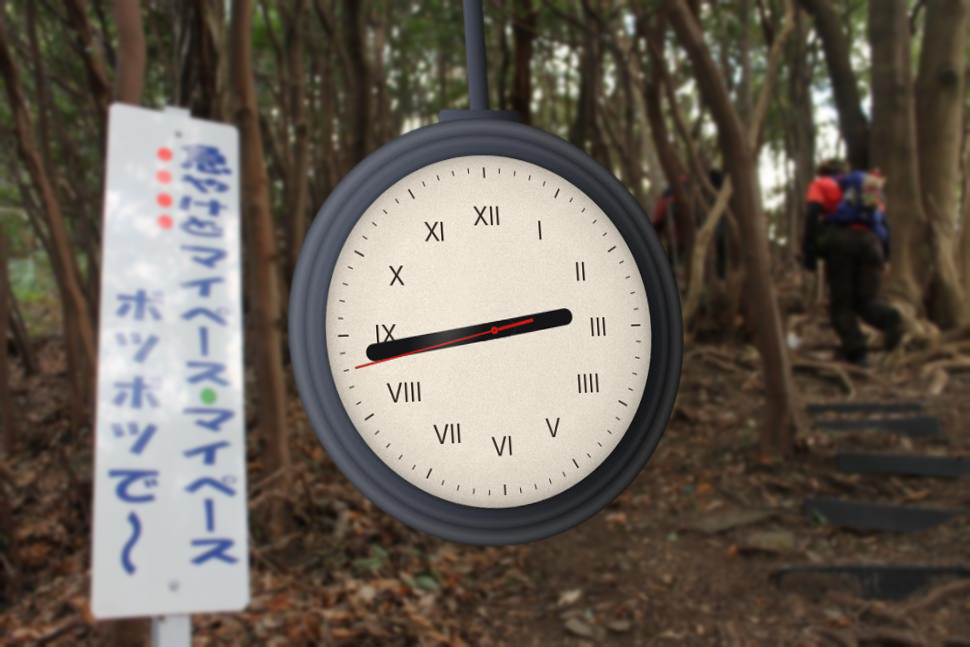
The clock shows {"hour": 2, "minute": 43, "second": 43}
